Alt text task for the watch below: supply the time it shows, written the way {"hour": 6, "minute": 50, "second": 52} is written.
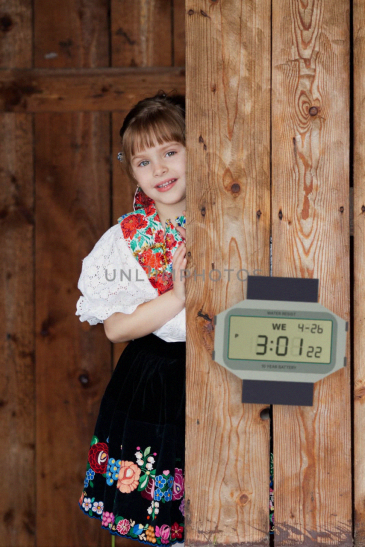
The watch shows {"hour": 3, "minute": 1, "second": 22}
